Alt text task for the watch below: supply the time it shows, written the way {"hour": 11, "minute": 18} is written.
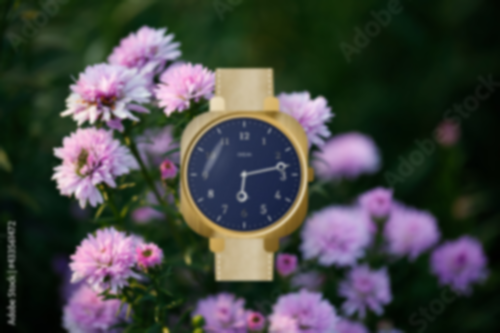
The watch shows {"hour": 6, "minute": 13}
